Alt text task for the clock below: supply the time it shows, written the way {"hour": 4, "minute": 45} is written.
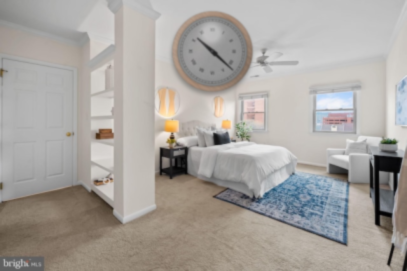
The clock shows {"hour": 10, "minute": 22}
